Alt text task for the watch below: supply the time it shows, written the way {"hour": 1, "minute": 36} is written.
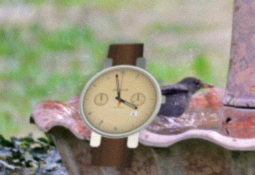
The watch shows {"hour": 3, "minute": 58}
